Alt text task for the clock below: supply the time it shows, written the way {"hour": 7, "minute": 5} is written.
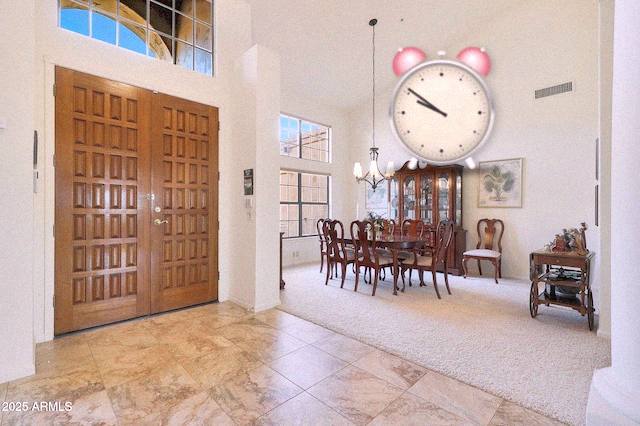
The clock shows {"hour": 9, "minute": 51}
